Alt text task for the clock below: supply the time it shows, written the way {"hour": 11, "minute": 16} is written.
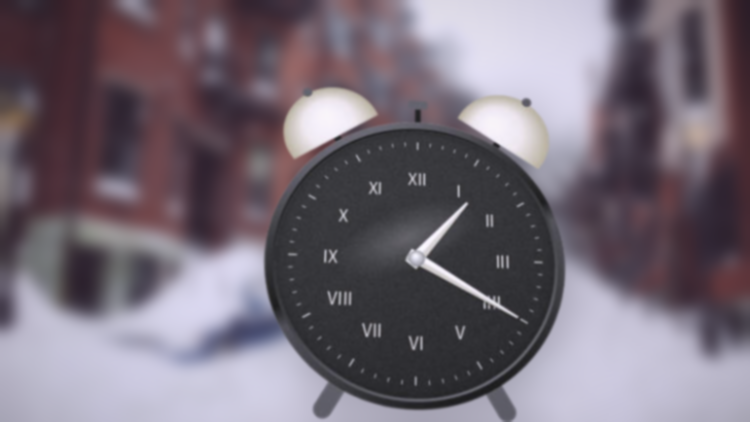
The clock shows {"hour": 1, "minute": 20}
